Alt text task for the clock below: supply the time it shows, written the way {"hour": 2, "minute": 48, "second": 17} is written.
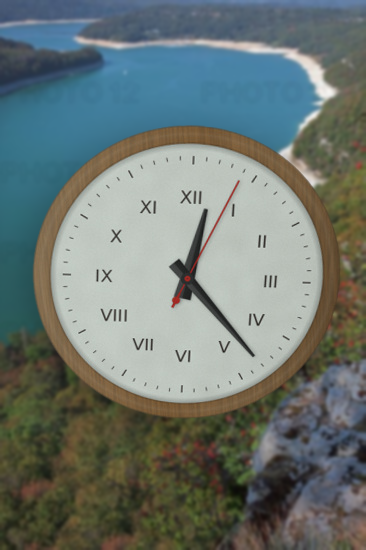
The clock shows {"hour": 12, "minute": 23, "second": 4}
